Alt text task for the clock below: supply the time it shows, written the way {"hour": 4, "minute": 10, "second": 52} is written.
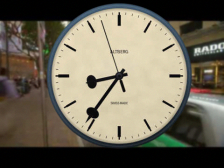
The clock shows {"hour": 8, "minute": 35, "second": 57}
